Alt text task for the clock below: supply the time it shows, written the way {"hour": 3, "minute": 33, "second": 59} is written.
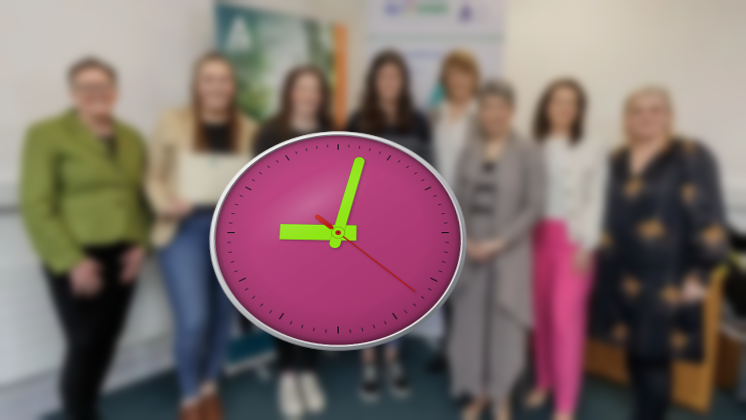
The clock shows {"hour": 9, "minute": 2, "second": 22}
